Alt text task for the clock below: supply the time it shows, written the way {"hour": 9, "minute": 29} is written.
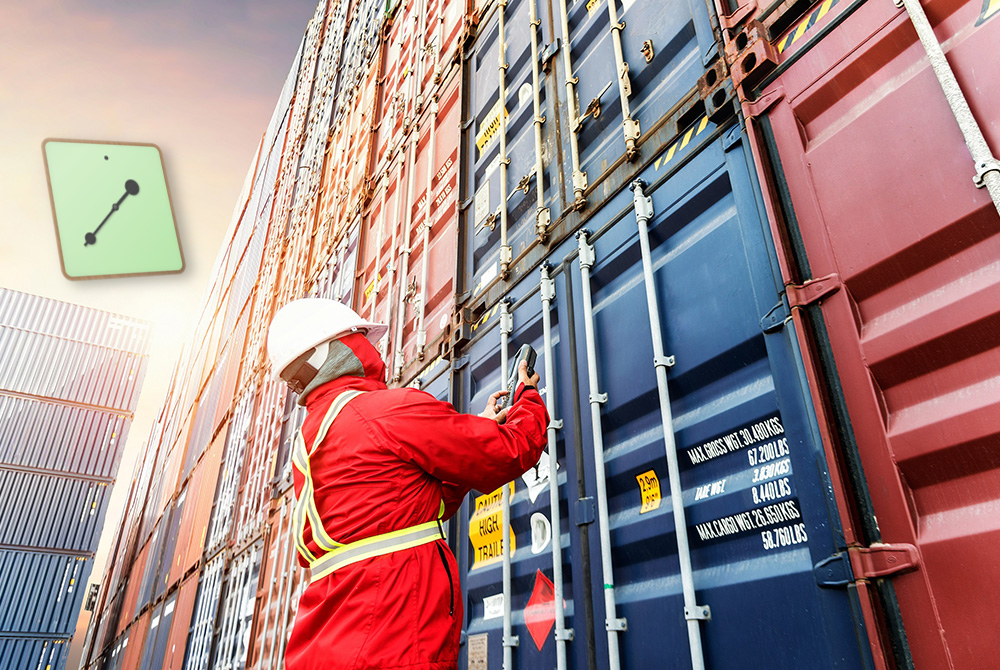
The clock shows {"hour": 1, "minute": 38}
